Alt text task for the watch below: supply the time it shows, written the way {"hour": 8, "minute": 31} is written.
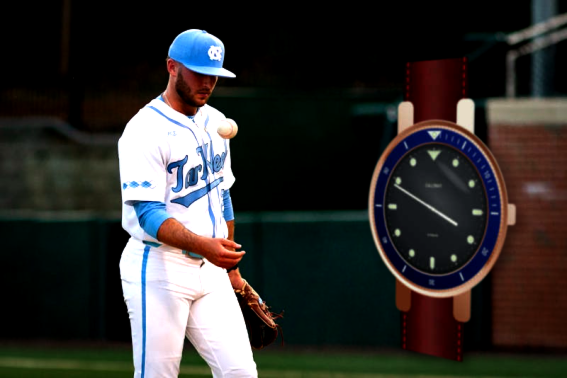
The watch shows {"hour": 3, "minute": 49}
